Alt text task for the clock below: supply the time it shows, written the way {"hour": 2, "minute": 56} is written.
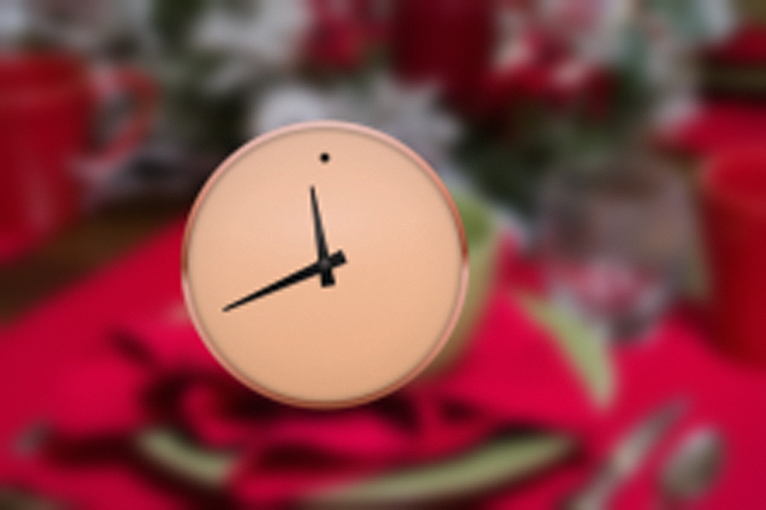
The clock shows {"hour": 11, "minute": 41}
